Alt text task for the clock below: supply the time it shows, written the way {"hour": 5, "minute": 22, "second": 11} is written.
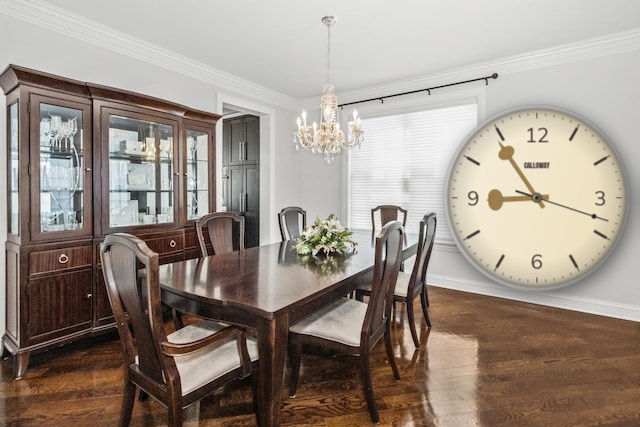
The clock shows {"hour": 8, "minute": 54, "second": 18}
